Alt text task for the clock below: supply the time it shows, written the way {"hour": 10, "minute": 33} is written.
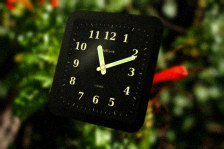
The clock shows {"hour": 11, "minute": 11}
